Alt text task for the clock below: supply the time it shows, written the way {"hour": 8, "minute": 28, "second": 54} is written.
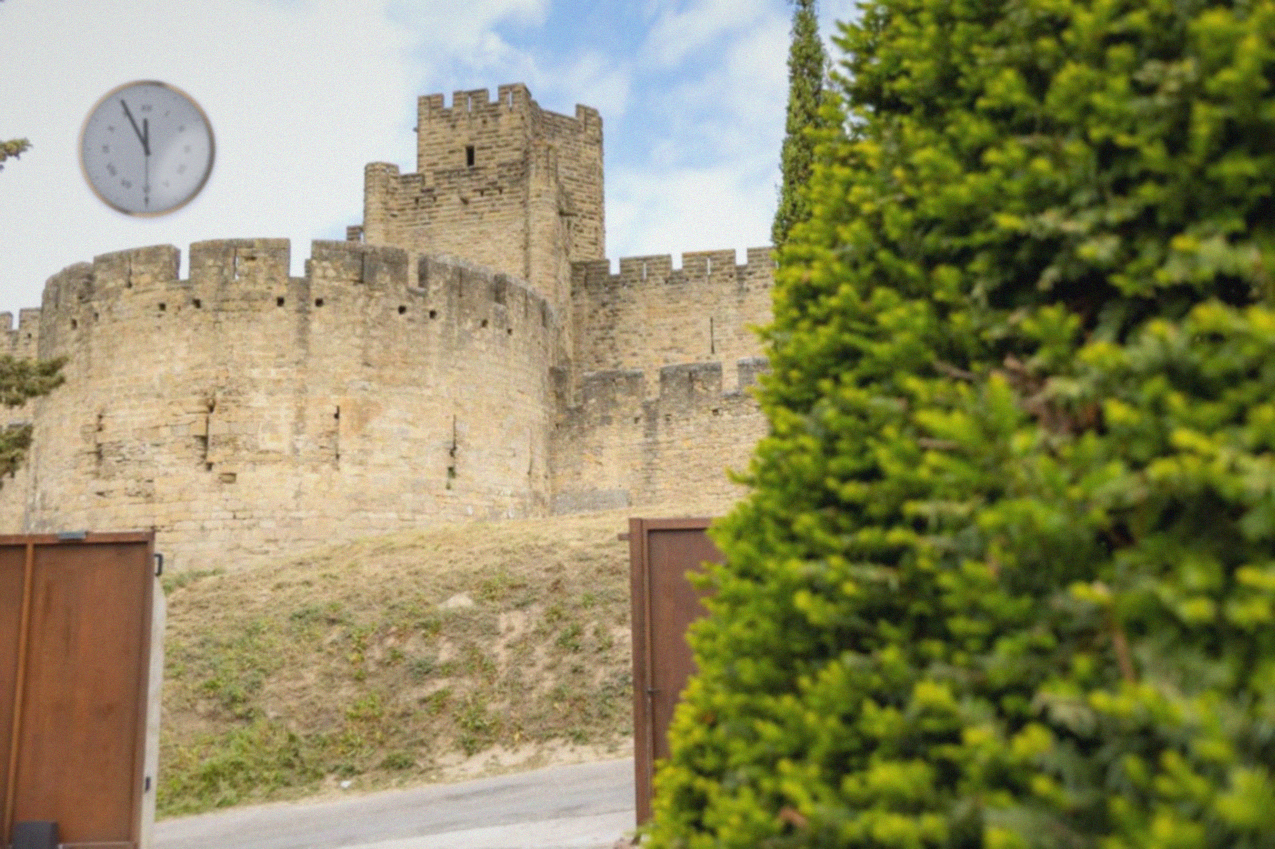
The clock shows {"hour": 11, "minute": 55, "second": 30}
